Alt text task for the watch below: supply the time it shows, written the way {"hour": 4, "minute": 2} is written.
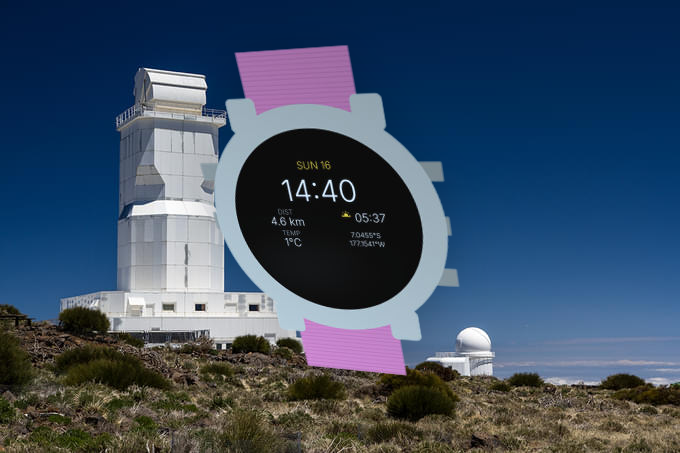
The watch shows {"hour": 14, "minute": 40}
